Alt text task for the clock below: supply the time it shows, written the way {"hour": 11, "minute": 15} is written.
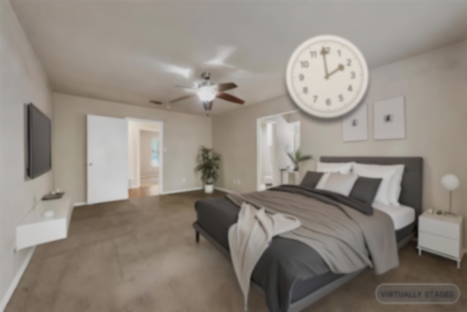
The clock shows {"hour": 1, "minute": 59}
